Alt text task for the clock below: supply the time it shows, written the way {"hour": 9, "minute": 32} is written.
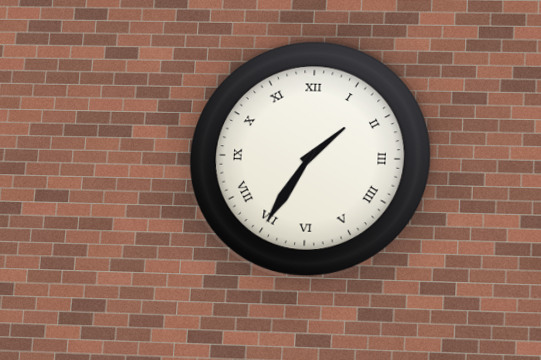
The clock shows {"hour": 1, "minute": 35}
